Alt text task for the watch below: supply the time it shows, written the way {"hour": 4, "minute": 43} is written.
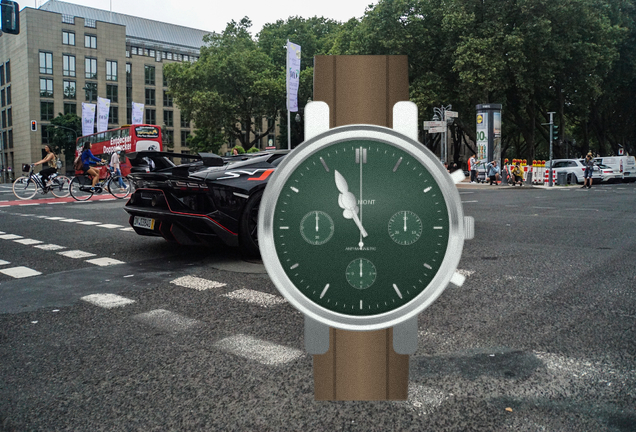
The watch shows {"hour": 10, "minute": 56}
